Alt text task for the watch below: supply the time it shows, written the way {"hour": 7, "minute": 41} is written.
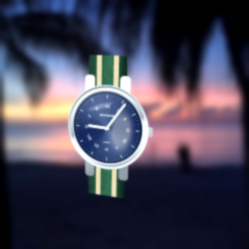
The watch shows {"hour": 9, "minute": 6}
